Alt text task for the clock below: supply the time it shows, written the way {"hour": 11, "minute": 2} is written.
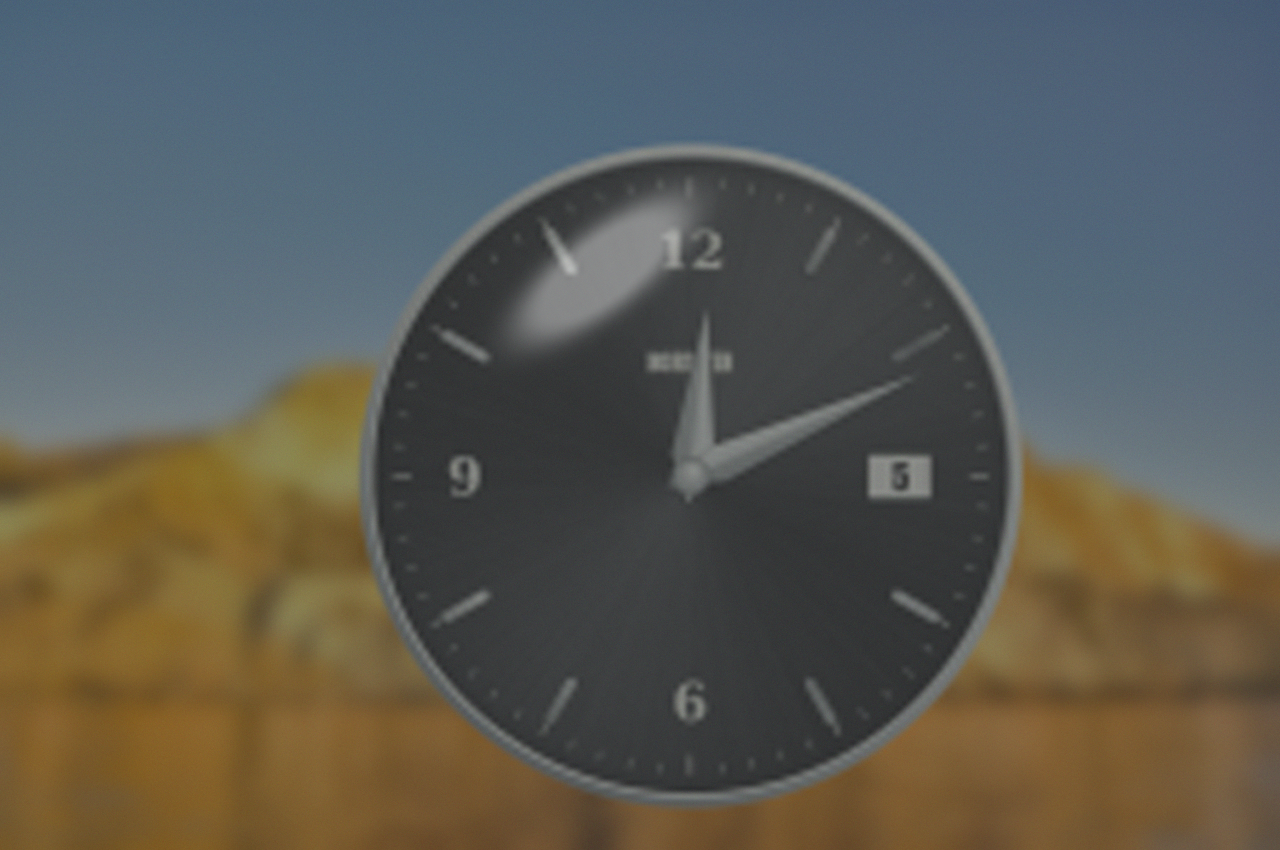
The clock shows {"hour": 12, "minute": 11}
